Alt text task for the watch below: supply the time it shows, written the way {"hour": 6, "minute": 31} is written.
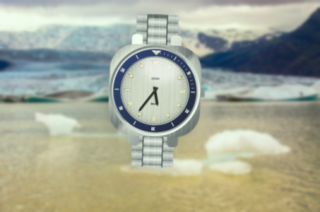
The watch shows {"hour": 5, "minute": 36}
